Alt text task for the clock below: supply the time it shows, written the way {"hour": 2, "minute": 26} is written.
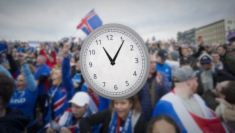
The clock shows {"hour": 11, "minute": 6}
